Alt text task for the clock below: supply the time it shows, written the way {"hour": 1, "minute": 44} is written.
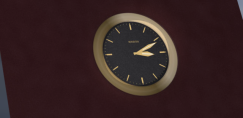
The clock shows {"hour": 3, "minute": 11}
